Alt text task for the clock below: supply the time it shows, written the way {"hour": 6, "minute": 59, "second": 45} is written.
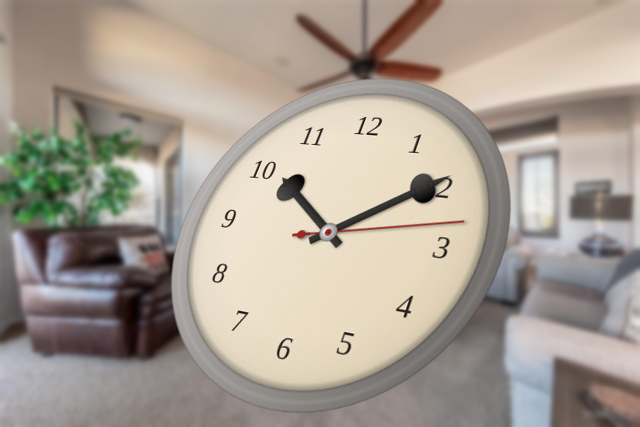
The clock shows {"hour": 10, "minute": 9, "second": 13}
